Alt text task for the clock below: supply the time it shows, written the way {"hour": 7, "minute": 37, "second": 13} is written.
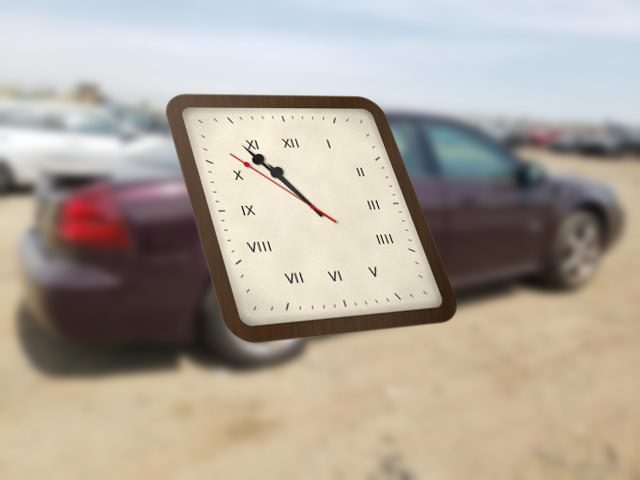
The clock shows {"hour": 10, "minute": 53, "second": 52}
